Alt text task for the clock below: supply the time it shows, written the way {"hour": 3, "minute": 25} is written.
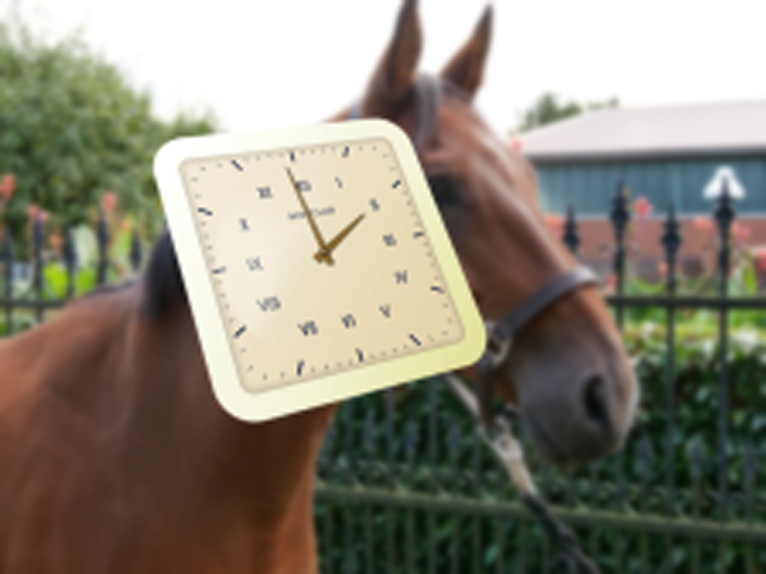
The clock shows {"hour": 1, "minute": 59}
